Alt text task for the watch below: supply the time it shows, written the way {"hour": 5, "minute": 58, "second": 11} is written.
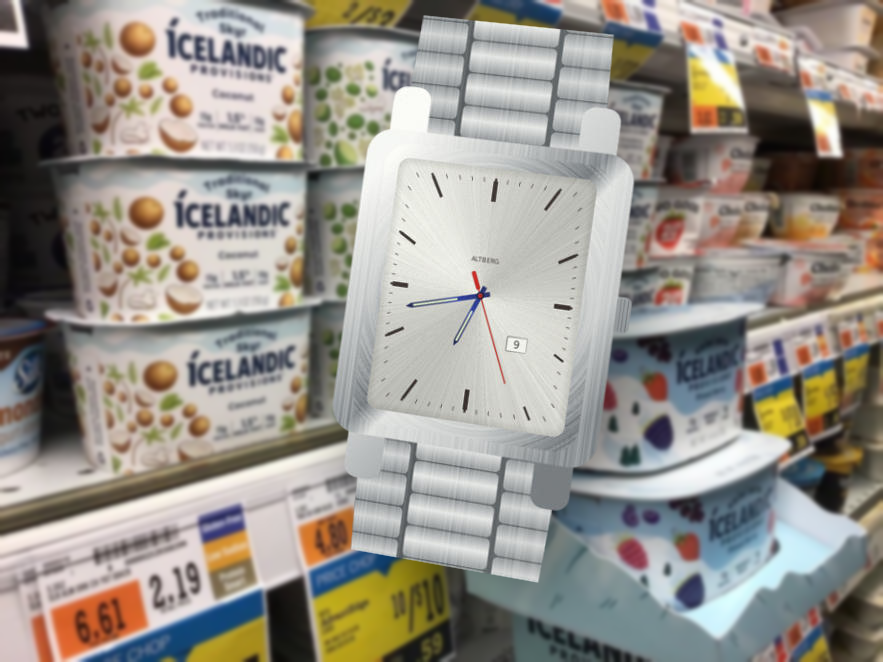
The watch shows {"hour": 6, "minute": 42, "second": 26}
